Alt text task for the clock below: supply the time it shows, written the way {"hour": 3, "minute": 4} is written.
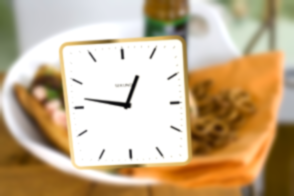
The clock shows {"hour": 12, "minute": 47}
